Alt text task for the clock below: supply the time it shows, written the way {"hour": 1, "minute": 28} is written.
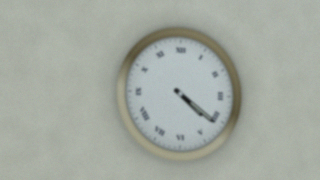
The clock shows {"hour": 4, "minute": 21}
